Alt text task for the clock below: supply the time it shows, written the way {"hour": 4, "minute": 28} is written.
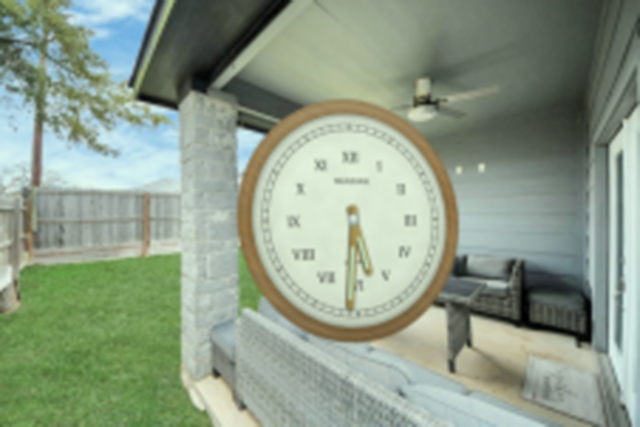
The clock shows {"hour": 5, "minute": 31}
